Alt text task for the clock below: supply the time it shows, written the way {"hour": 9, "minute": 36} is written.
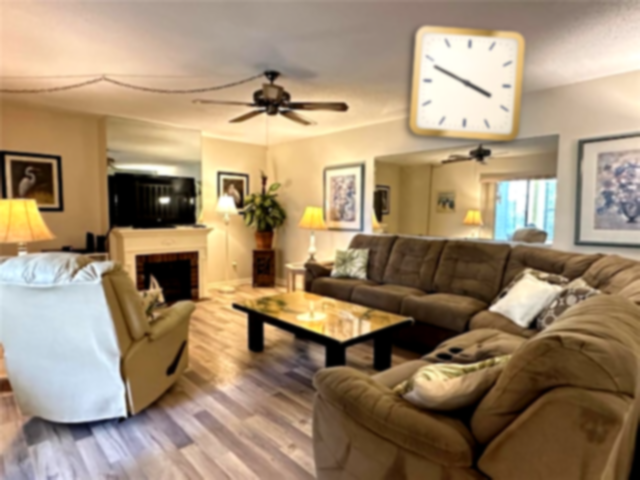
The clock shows {"hour": 3, "minute": 49}
